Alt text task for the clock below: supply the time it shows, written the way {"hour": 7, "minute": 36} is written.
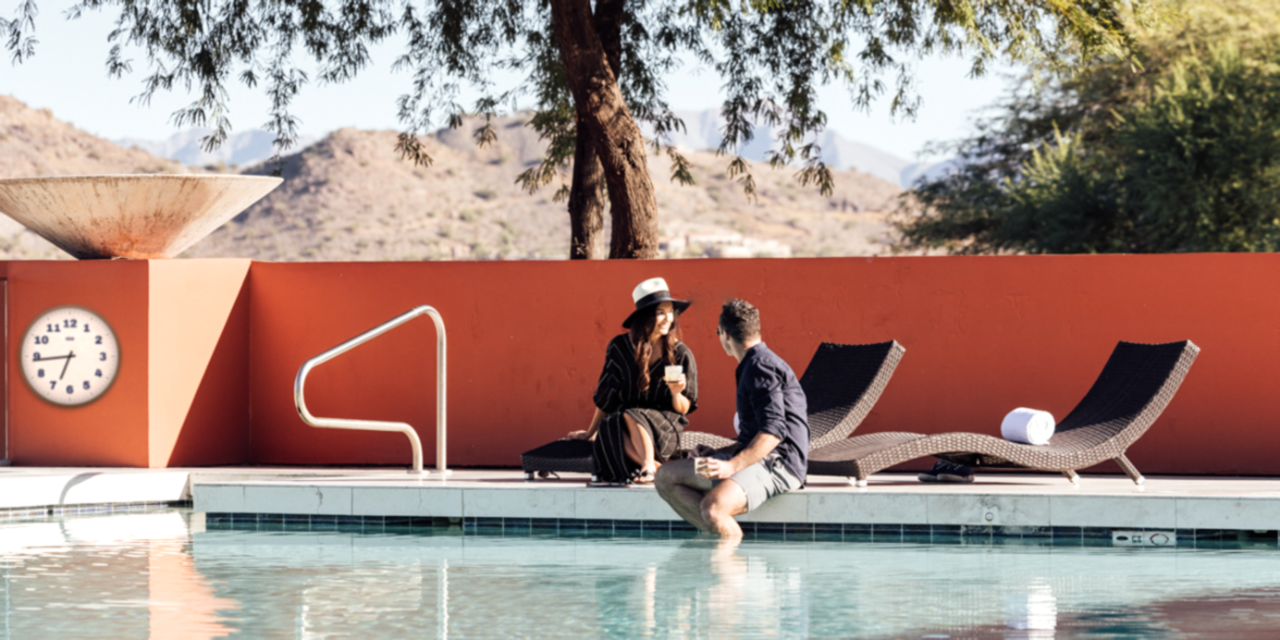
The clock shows {"hour": 6, "minute": 44}
